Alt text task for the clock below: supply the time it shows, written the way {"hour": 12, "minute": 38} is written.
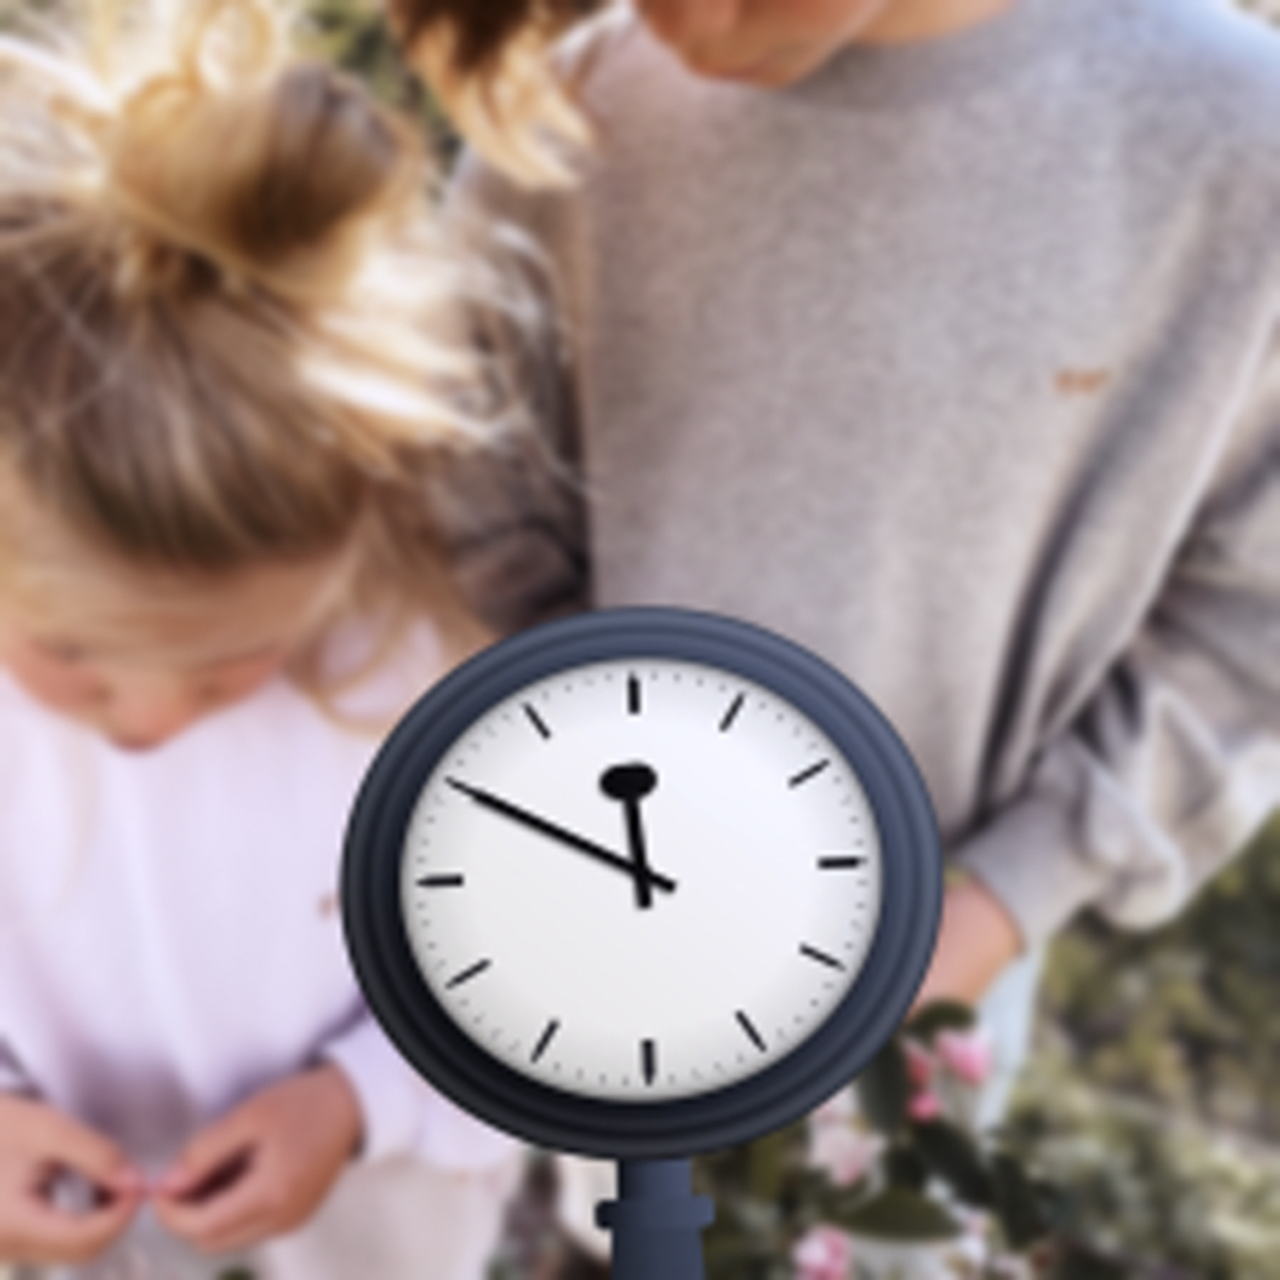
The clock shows {"hour": 11, "minute": 50}
